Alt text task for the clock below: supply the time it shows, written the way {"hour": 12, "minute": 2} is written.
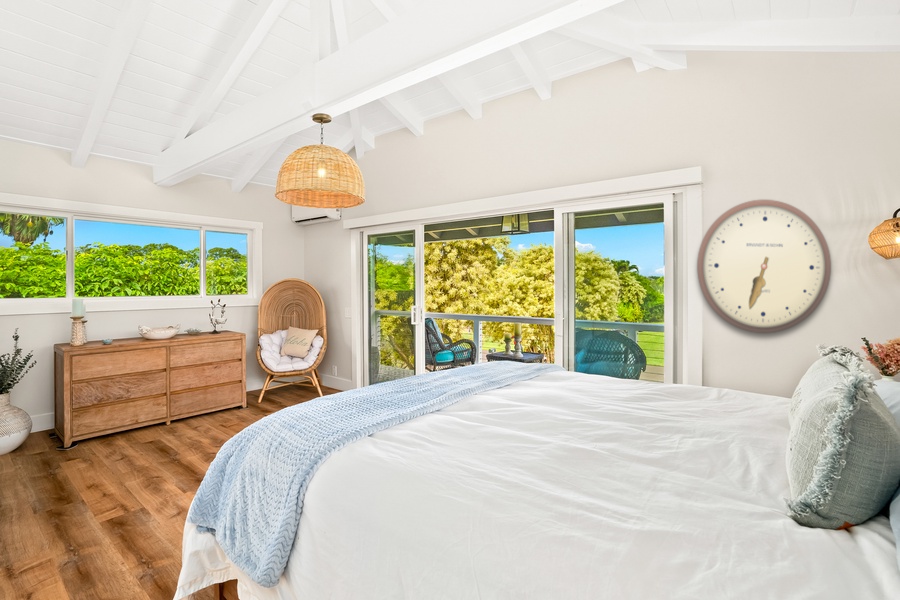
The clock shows {"hour": 6, "minute": 33}
